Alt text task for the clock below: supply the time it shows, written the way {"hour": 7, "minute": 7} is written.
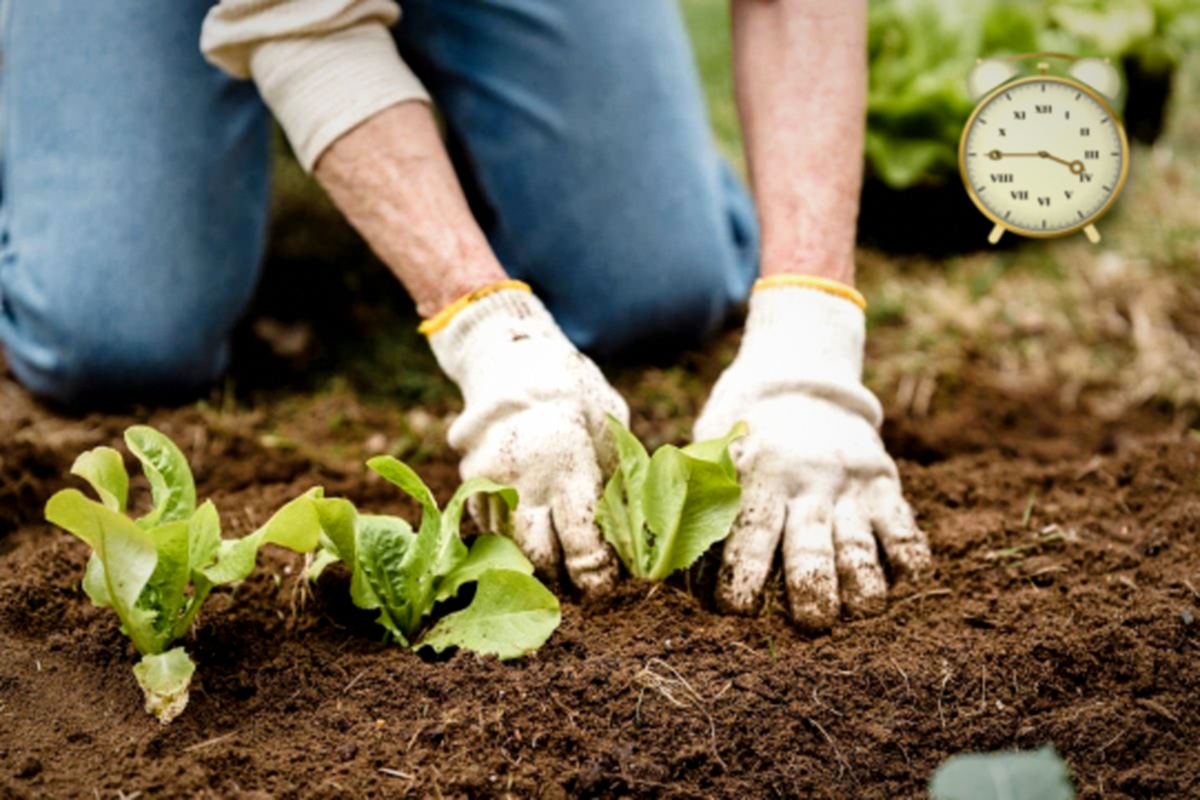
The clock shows {"hour": 3, "minute": 45}
